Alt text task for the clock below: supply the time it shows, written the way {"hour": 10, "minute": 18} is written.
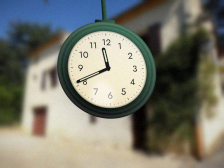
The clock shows {"hour": 11, "minute": 41}
